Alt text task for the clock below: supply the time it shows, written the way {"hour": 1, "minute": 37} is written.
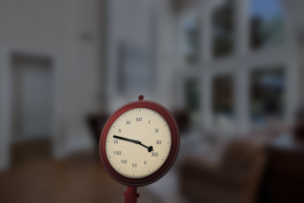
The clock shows {"hour": 3, "minute": 47}
